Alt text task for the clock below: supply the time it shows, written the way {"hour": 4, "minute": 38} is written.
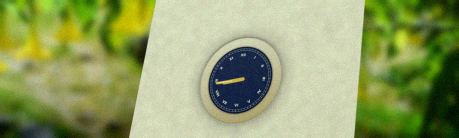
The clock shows {"hour": 8, "minute": 44}
